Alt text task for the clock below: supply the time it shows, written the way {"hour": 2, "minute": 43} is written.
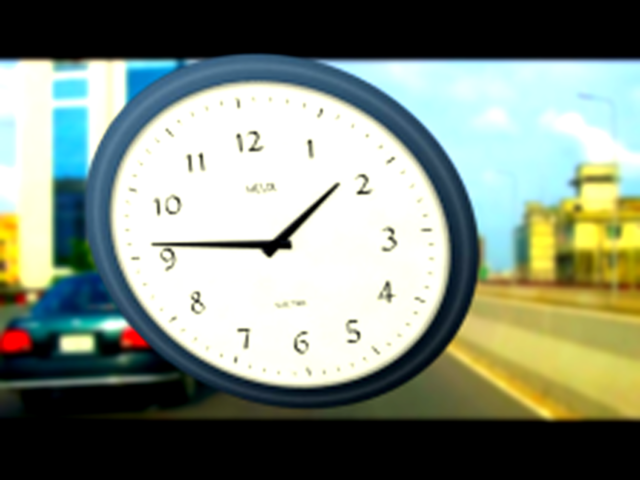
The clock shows {"hour": 1, "minute": 46}
